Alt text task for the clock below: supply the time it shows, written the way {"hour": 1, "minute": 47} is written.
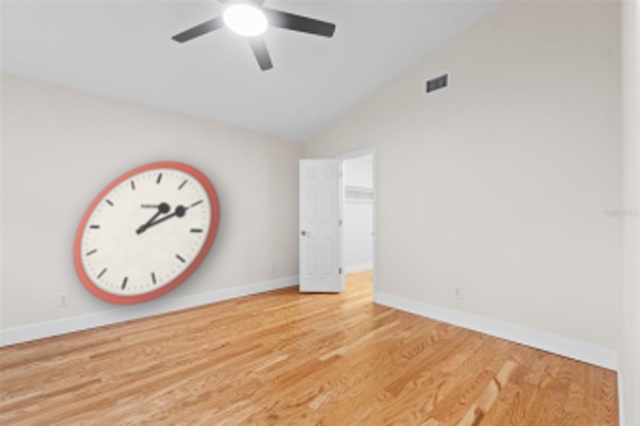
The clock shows {"hour": 1, "minute": 10}
